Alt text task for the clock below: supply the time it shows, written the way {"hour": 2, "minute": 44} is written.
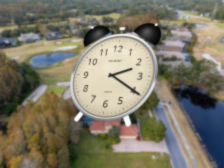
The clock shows {"hour": 2, "minute": 20}
